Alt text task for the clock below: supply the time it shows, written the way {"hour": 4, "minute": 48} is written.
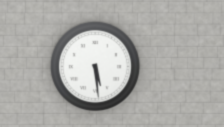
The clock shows {"hour": 5, "minute": 29}
